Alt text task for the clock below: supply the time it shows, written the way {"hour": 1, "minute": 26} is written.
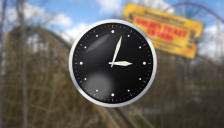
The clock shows {"hour": 3, "minute": 3}
